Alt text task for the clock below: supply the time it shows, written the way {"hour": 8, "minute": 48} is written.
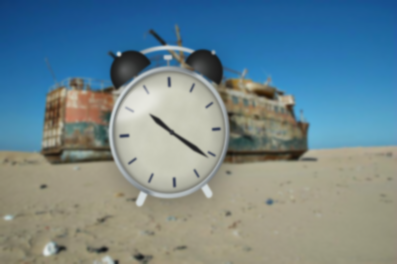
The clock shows {"hour": 10, "minute": 21}
